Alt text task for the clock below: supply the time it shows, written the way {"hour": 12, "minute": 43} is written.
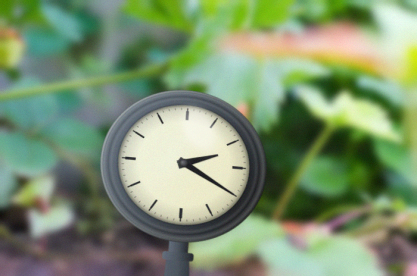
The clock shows {"hour": 2, "minute": 20}
